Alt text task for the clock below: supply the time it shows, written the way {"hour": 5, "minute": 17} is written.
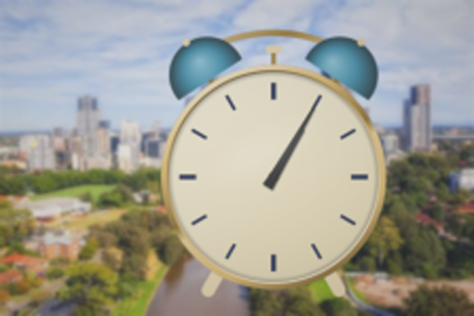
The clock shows {"hour": 1, "minute": 5}
